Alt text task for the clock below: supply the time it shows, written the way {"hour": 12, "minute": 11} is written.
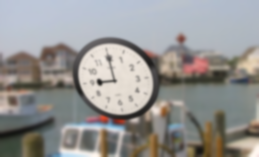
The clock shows {"hour": 9, "minute": 0}
